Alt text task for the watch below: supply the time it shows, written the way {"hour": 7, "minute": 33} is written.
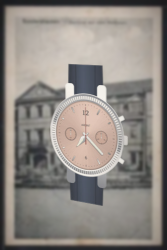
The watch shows {"hour": 7, "minute": 22}
